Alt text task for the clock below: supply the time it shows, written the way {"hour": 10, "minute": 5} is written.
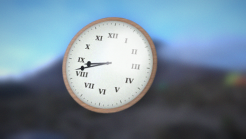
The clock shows {"hour": 8, "minute": 42}
